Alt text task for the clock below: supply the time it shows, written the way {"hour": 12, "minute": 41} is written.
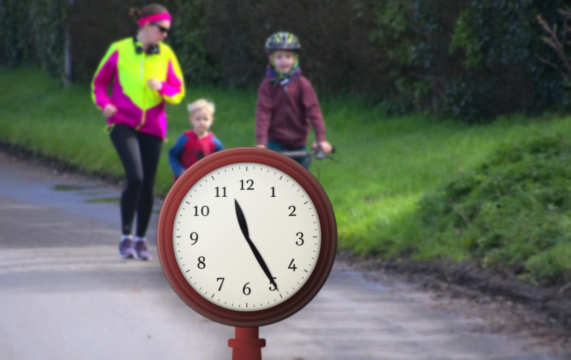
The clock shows {"hour": 11, "minute": 25}
